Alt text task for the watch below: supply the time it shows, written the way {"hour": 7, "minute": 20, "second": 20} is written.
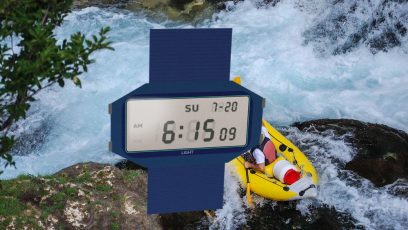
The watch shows {"hour": 6, "minute": 15, "second": 9}
